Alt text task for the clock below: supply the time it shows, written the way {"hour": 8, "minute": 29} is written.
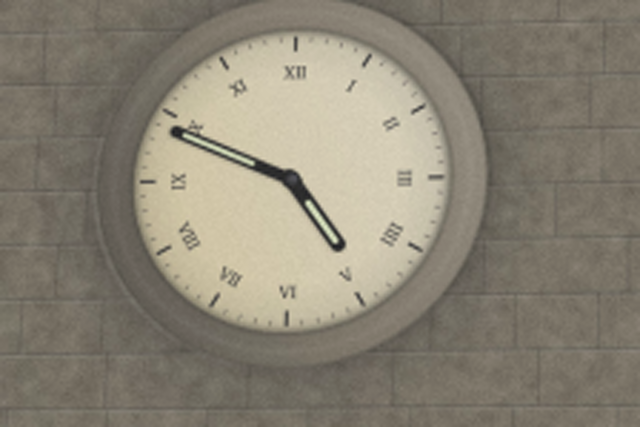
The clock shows {"hour": 4, "minute": 49}
